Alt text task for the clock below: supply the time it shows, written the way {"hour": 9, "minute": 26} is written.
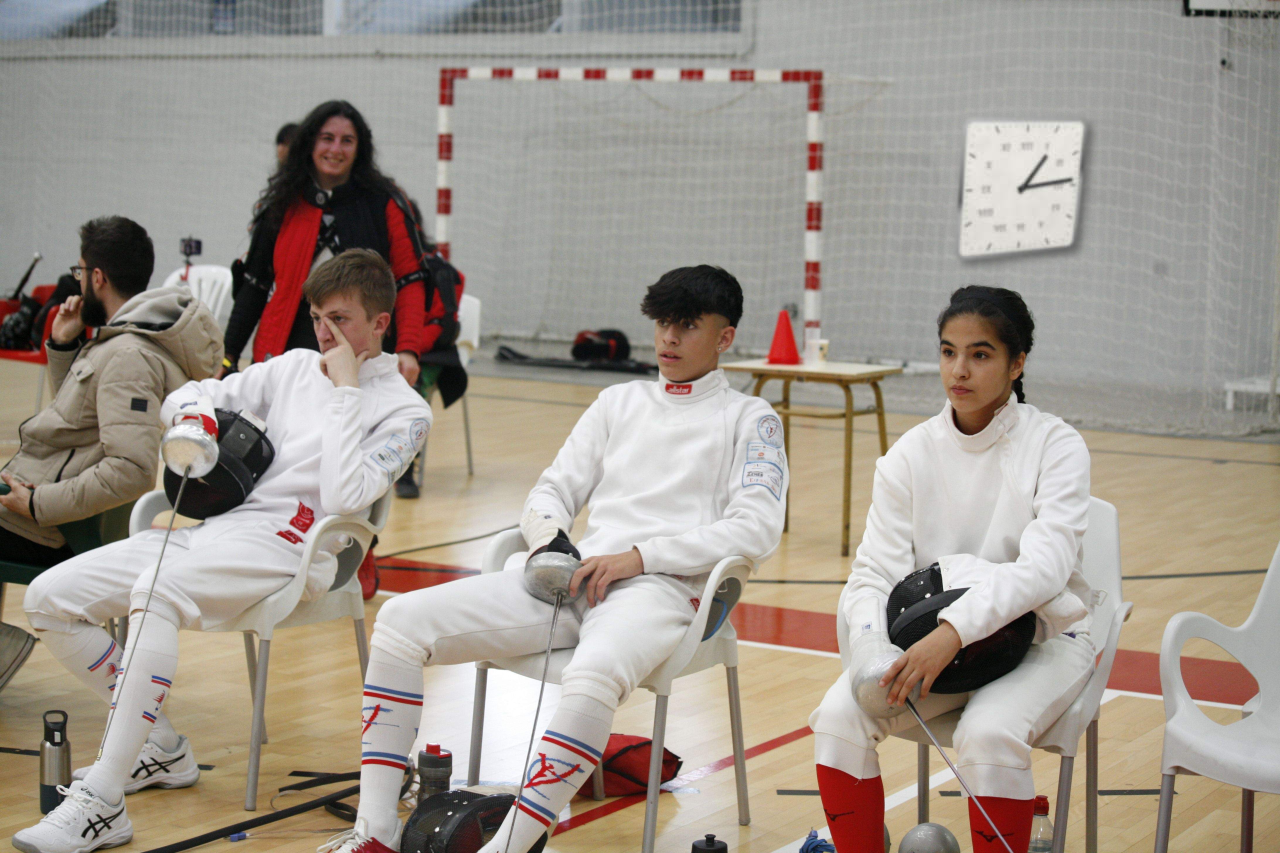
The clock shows {"hour": 1, "minute": 14}
